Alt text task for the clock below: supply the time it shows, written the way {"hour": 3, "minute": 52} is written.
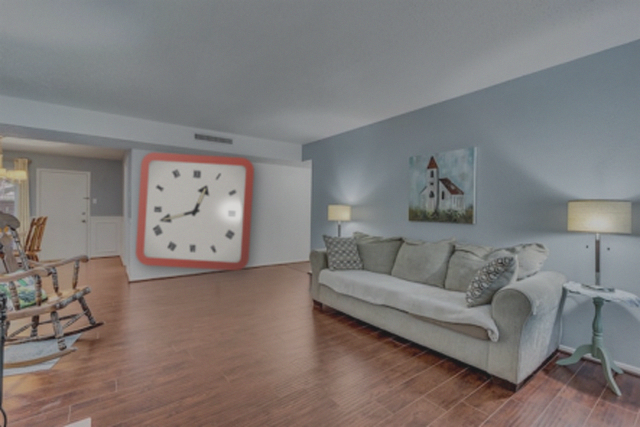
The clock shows {"hour": 12, "minute": 42}
